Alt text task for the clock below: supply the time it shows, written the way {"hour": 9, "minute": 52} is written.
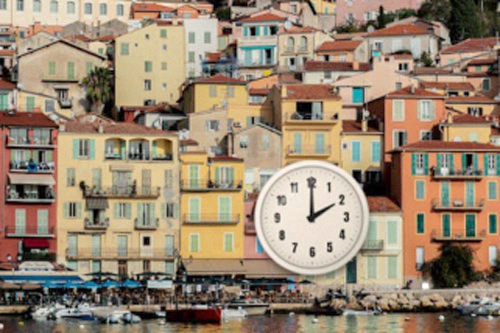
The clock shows {"hour": 2, "minute": 0}
